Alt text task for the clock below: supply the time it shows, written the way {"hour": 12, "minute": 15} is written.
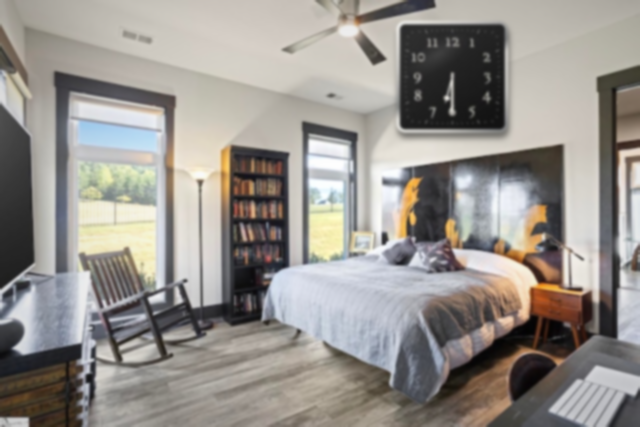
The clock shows {"hour": 6, "minute": 30}
